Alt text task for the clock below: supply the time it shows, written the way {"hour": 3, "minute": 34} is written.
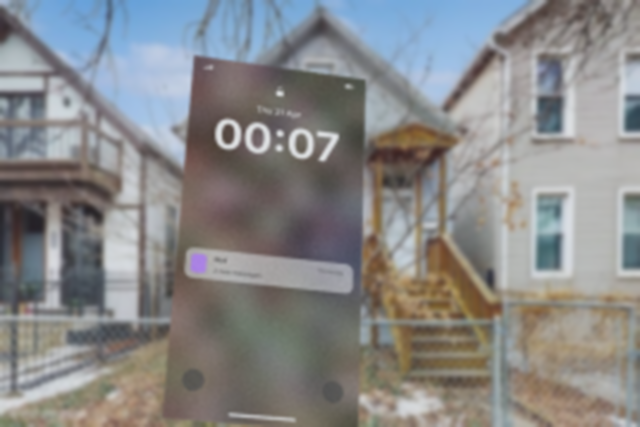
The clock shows {"hour": 0, "minute": 7}
